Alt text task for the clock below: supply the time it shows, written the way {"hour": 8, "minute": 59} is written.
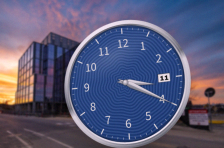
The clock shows {"hour": 3, "minute": 20}
